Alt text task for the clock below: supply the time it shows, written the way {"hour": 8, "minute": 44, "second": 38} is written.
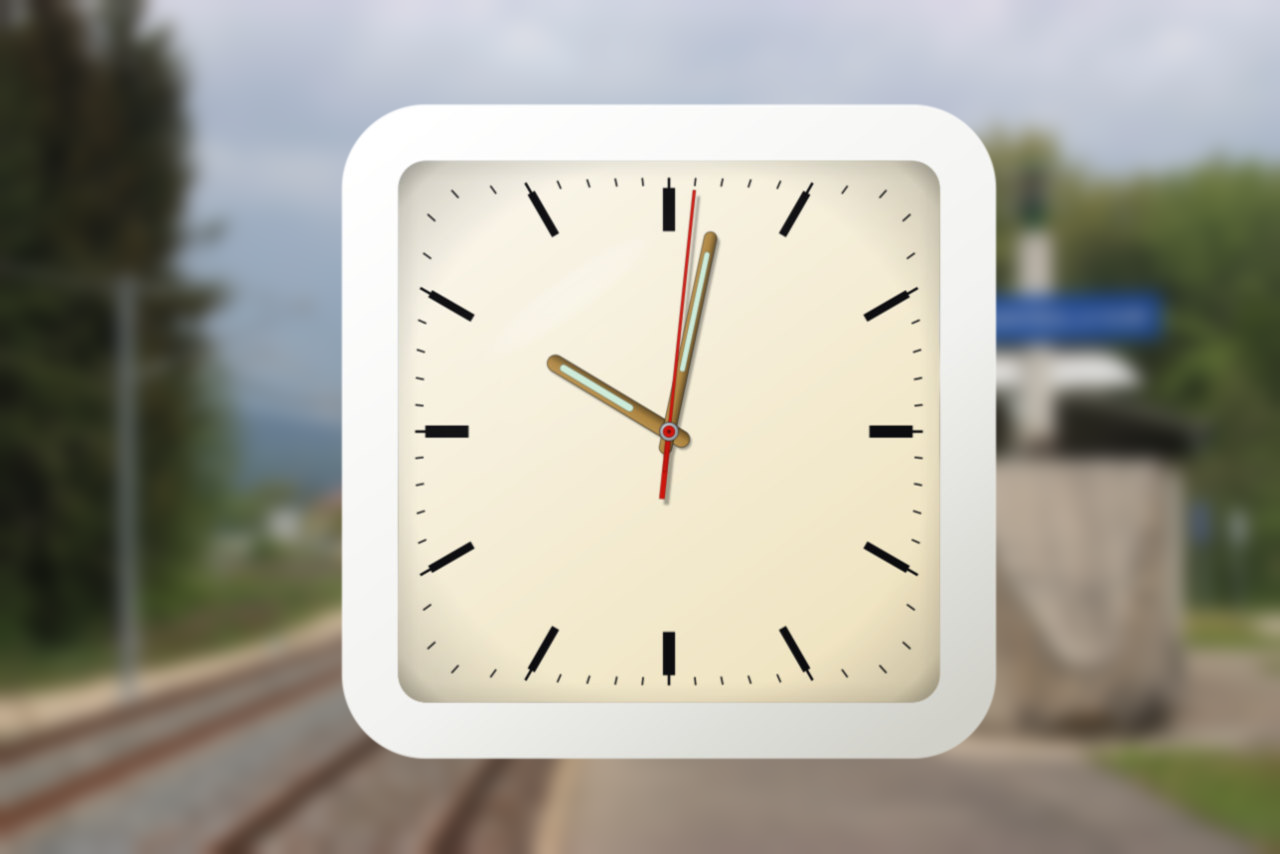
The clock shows {"hour": 10, "minute": 2, "second": 1}
